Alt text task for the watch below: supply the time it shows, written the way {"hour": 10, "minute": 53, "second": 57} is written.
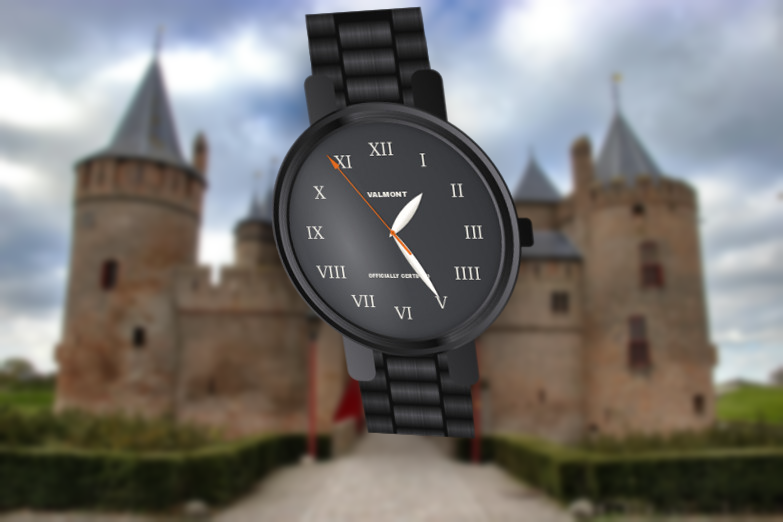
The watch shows {"hour": 1, "minute": 24, "second": 54}
